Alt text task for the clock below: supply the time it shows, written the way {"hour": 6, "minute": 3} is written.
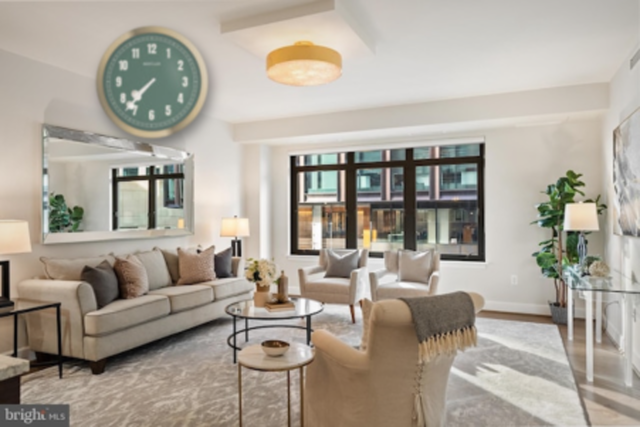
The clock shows {"hour": 7, "minute": 37}
